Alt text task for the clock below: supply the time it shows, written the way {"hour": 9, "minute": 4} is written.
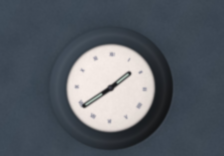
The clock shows {"hour": 1, "minute": 39}
